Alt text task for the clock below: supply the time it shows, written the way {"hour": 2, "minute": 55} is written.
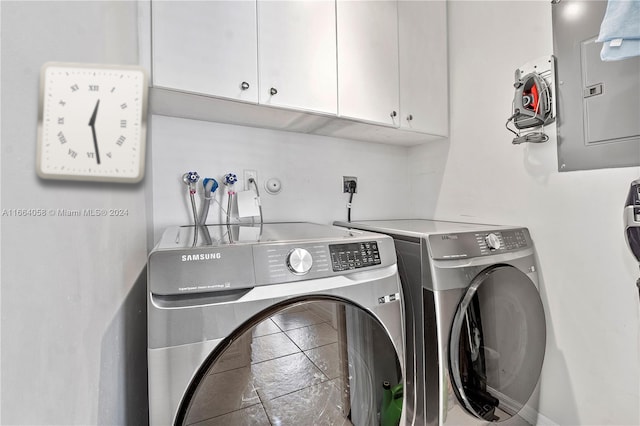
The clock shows {"hour": 12, "minute": 28}
